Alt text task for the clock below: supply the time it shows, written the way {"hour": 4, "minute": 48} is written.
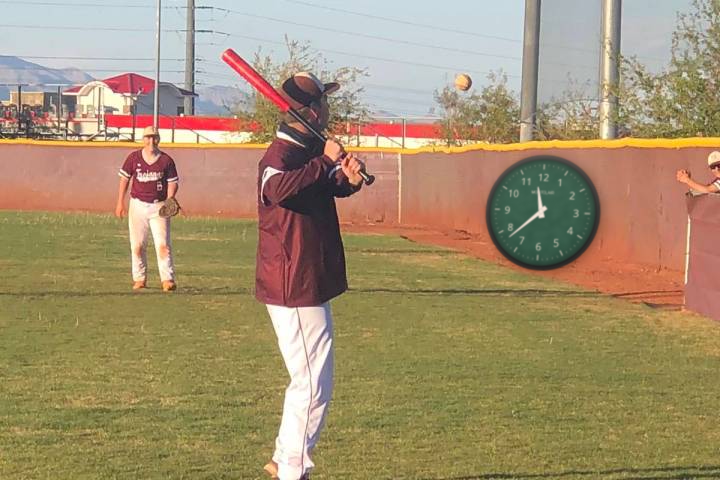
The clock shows {"hour": 11, "minute": 38}
